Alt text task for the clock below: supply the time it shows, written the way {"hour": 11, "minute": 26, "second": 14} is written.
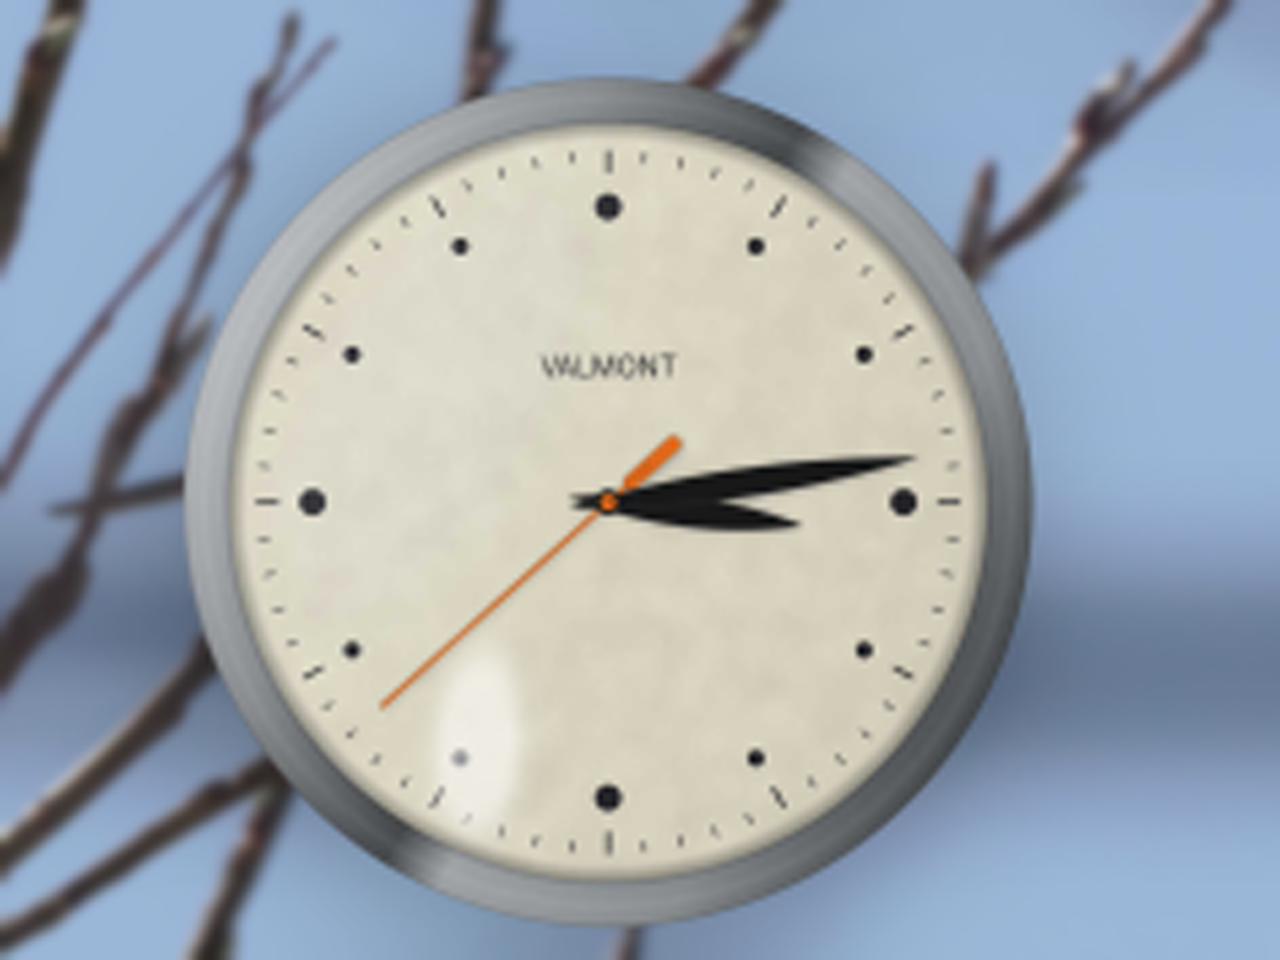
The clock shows {"hour": 3, "minute": 13, "second": 38}
